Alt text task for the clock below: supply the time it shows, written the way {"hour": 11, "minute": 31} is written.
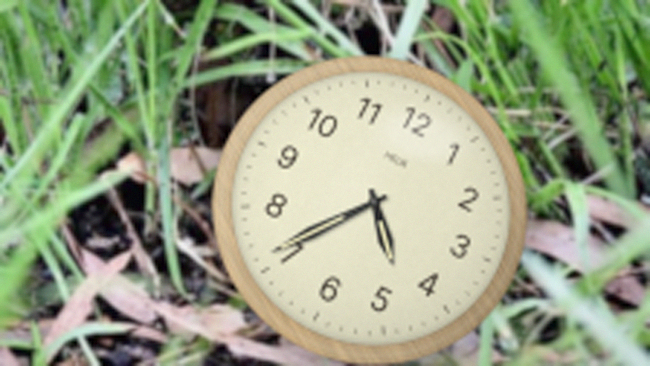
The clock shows {"hour": 4, "minute": 36}
